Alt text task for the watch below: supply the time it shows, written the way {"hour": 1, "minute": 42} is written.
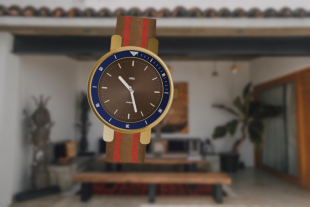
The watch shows {"hour": 10, "minute": 27}
